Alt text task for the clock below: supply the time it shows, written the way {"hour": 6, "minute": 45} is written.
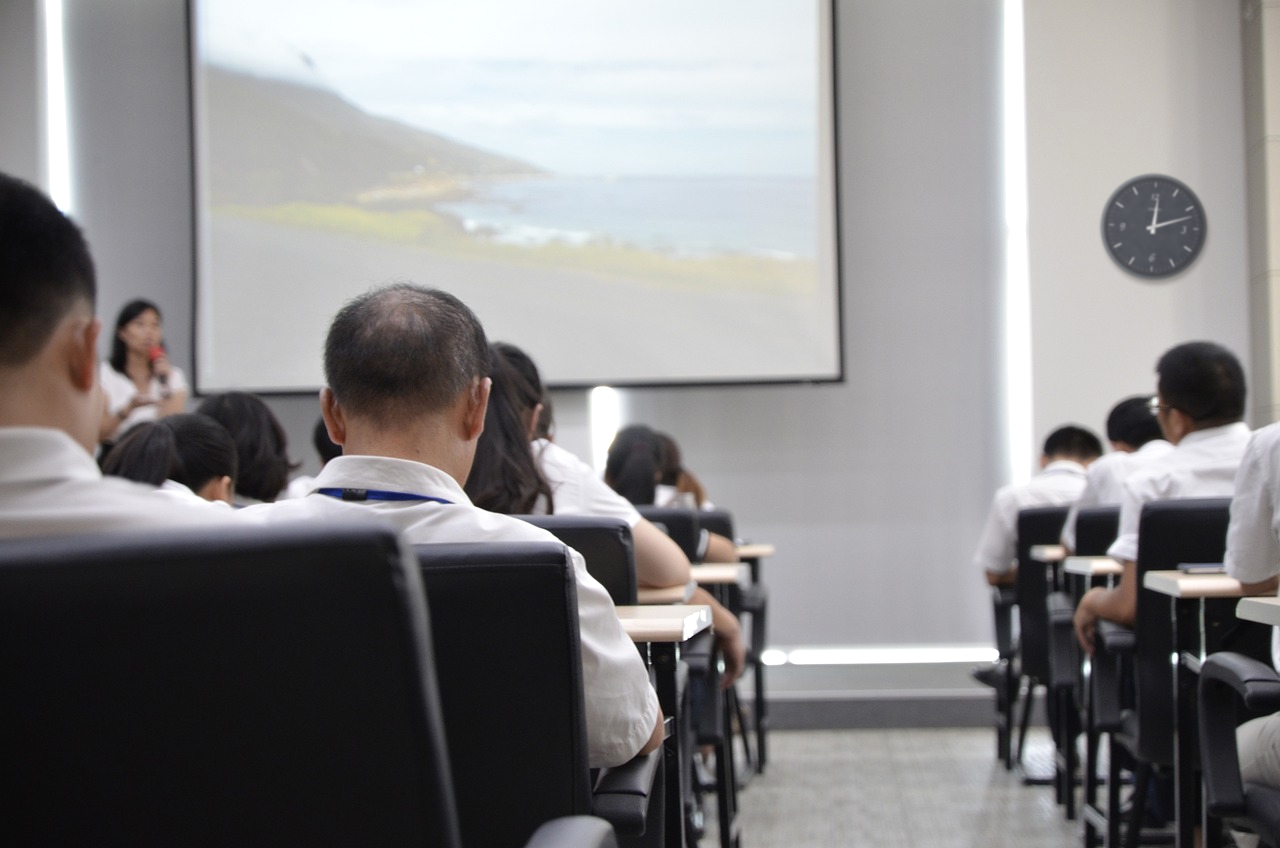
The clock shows {"hour": 12, "minute": 12}
